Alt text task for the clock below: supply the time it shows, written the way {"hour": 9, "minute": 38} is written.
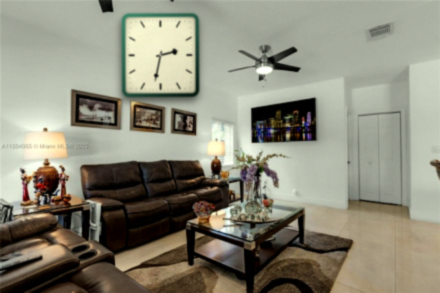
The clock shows {"hour": 2, "minute": 32}
